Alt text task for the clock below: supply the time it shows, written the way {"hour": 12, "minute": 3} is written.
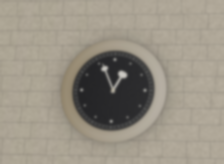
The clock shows {"hour": 12, "minute": 56}
